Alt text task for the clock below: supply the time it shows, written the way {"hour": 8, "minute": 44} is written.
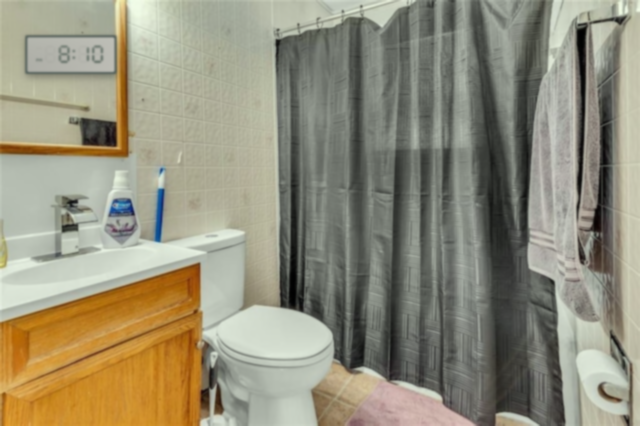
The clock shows {"hour": 8, "minute": 10}
